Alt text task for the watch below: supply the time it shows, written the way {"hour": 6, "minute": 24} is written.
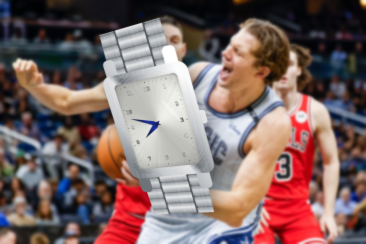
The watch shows {"hour": 7, "minute": 48}
